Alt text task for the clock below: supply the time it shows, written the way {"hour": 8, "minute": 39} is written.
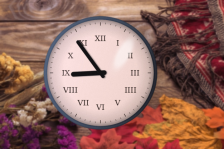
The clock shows {"hour": 8, "minute": 54}
